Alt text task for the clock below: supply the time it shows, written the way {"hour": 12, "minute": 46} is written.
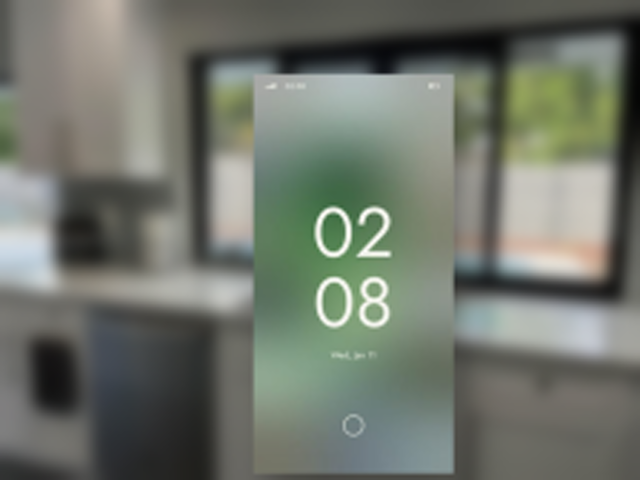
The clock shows {"hour": 2, "minute": 8}
